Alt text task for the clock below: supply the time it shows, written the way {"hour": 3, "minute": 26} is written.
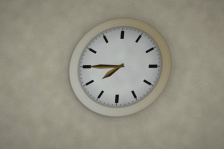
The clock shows {"hour": 7, "minute": 45}
